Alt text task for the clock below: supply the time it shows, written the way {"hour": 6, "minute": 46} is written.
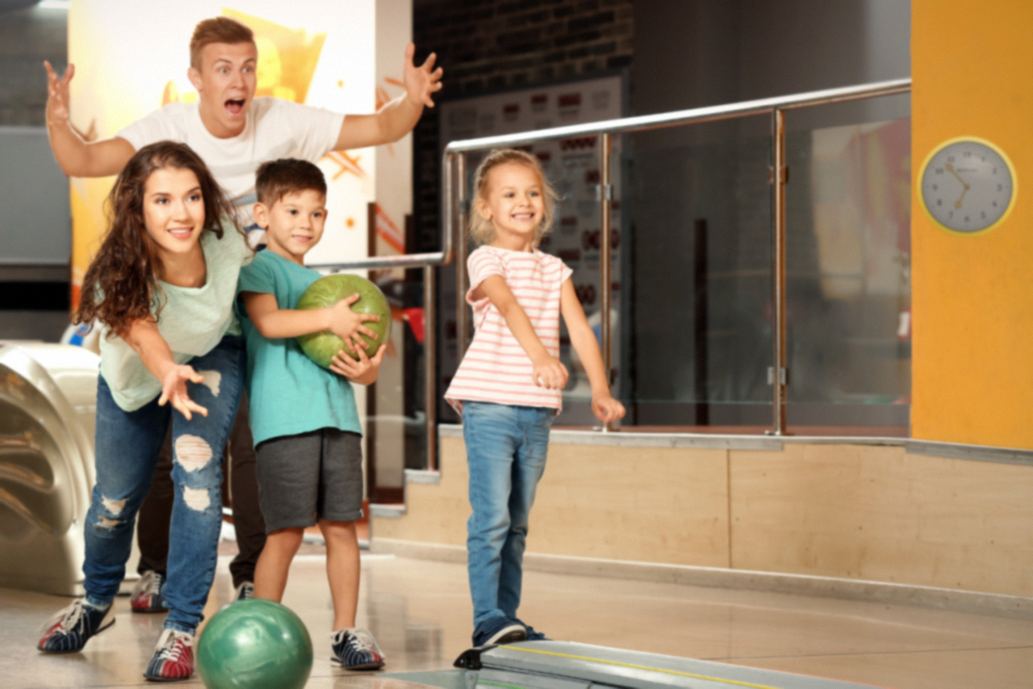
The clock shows {"hour": 6, "minute": 53}
